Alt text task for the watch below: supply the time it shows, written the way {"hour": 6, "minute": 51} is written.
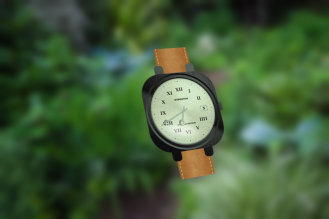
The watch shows {"hour": 6, "minute": 41}
